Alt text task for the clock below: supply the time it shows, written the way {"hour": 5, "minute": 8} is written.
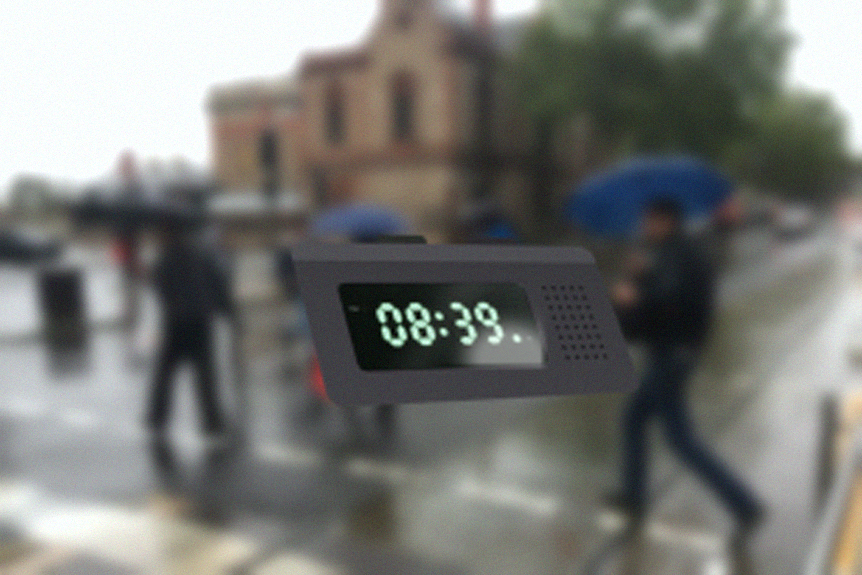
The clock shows {"hour": 8, "minute": 39}
